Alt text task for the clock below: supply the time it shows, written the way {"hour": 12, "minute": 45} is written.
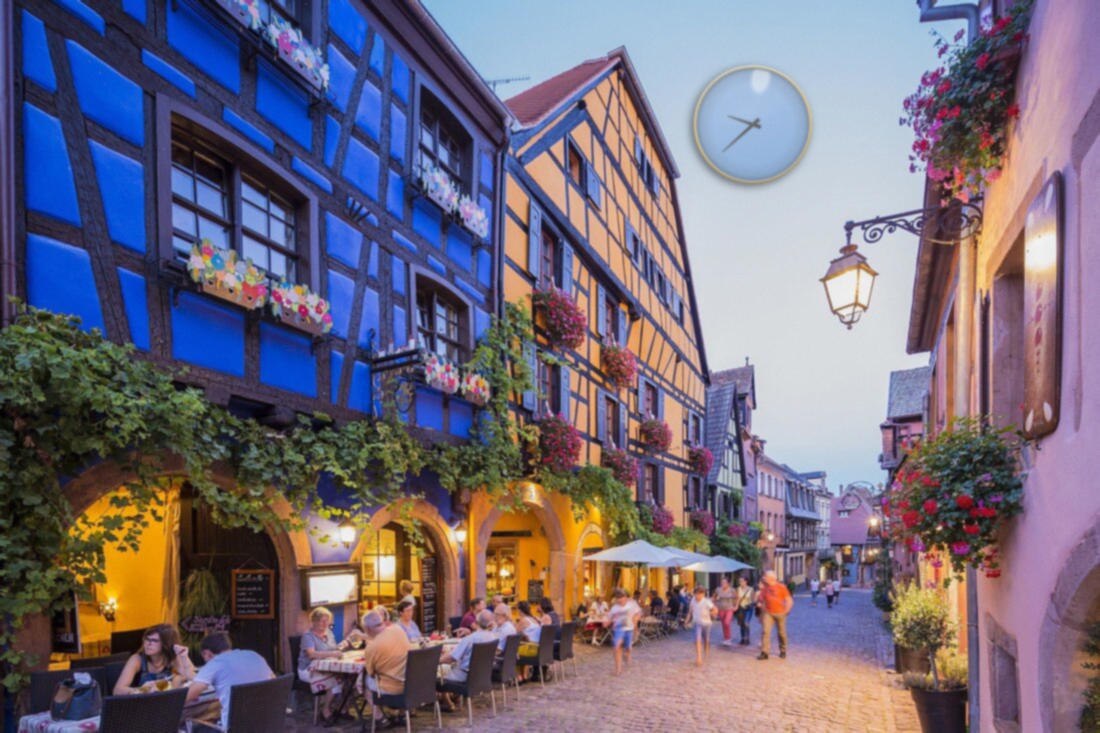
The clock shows {"hour": 9, "minute": 38}
